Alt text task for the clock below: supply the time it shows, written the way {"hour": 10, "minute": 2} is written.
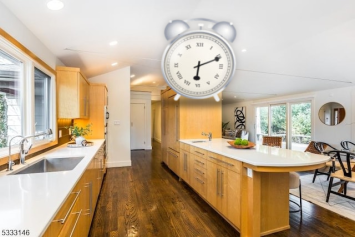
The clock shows {"hour": 6, "minute": 11}
